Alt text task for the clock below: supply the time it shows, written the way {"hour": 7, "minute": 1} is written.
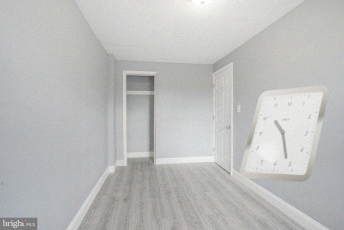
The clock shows {"hour": 10, "minute": 26}
